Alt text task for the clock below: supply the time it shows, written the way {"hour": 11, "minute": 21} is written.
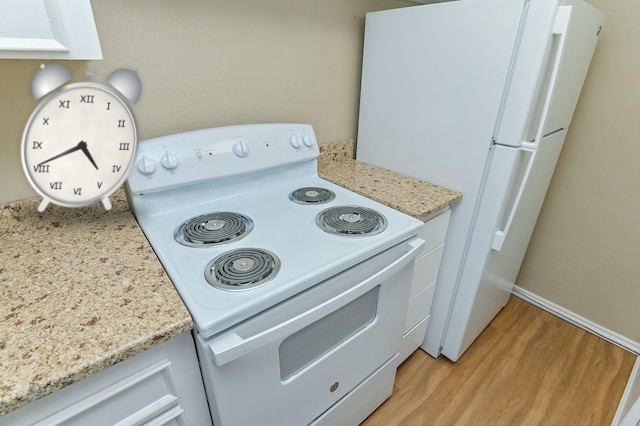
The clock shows {"hour": 4, "minute": 41}
